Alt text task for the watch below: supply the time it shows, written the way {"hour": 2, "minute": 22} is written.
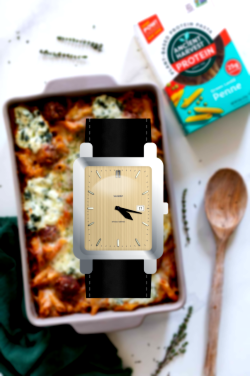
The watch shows {"hour": 4, "minute": 17}
